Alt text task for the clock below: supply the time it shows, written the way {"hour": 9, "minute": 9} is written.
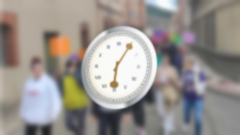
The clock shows {"hour": 6, "minute": 5}
